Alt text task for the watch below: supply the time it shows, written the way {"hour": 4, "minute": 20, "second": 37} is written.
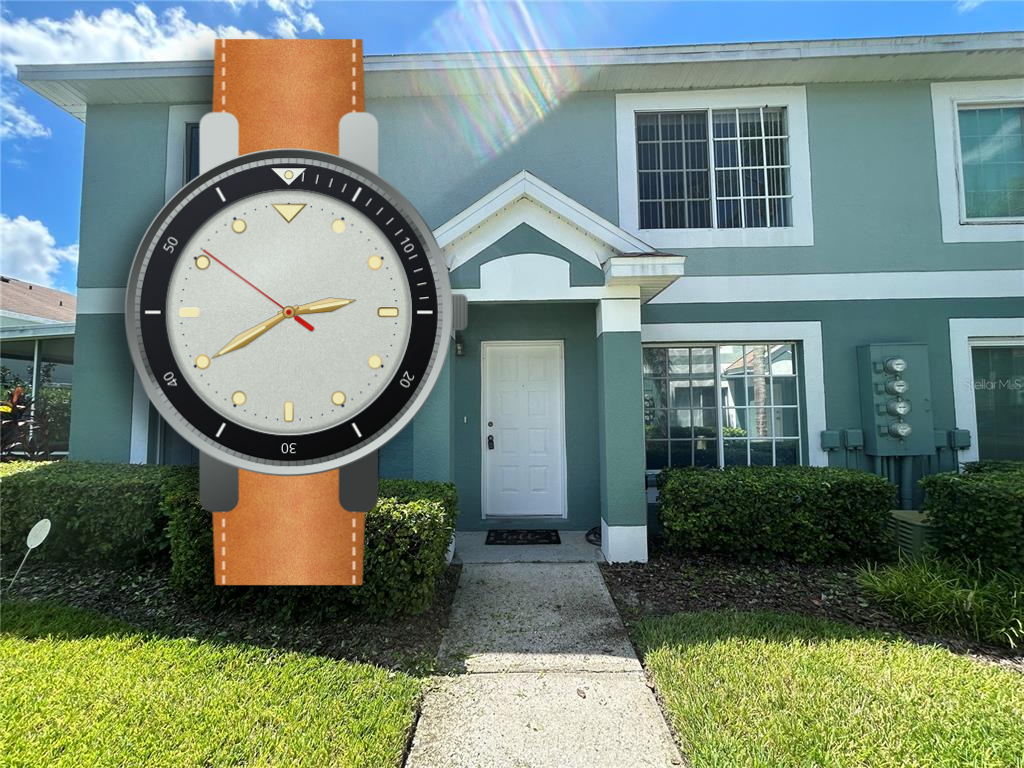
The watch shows {"hour": 2, "minute": 39, "second": 51}
